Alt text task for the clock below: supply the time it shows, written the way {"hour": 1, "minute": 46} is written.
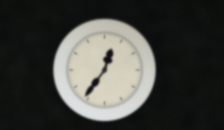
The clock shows {"hour": 12, "minute": 36}
